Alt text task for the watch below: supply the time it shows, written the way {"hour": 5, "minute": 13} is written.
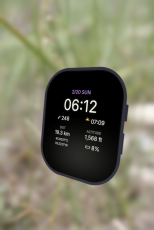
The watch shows {"hour": 6, "minute": 12}
